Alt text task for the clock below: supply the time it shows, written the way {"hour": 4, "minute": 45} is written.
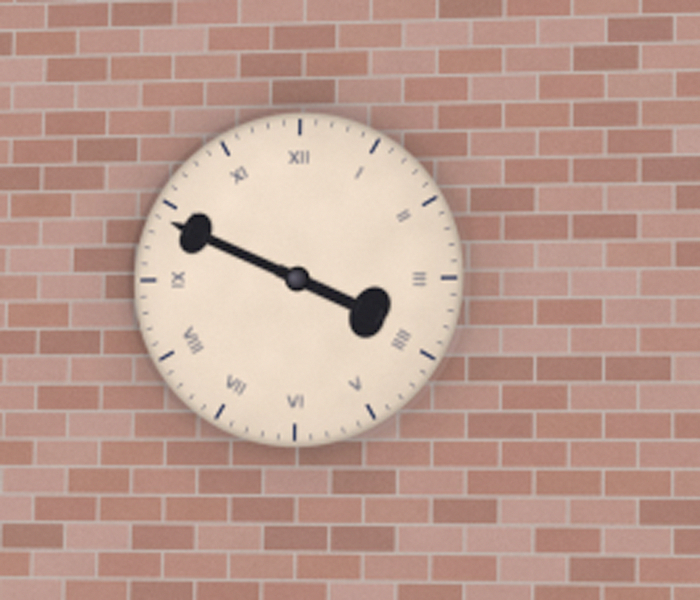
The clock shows {"hour": 3, "minute": 49}
